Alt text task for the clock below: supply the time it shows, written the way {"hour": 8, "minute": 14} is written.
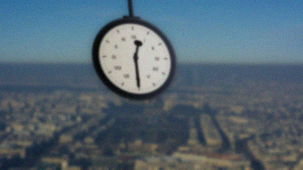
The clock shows {"hour": 12, "minute": 30}
